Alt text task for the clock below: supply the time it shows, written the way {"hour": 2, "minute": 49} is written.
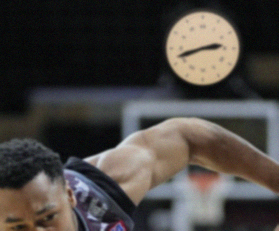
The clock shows {"hour": 2, "minute": 42}
